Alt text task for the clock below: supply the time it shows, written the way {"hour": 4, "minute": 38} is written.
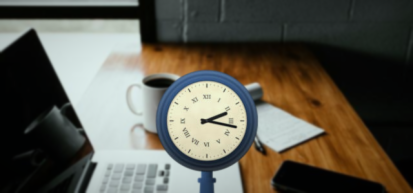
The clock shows {"hour": 2, "minute": 17}
